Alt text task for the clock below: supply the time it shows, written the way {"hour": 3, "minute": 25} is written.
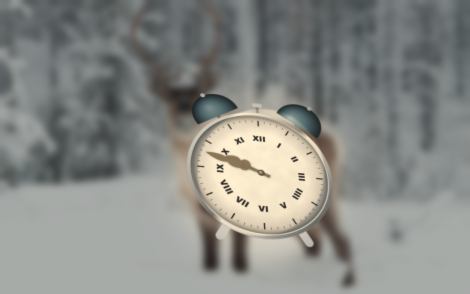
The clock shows {"hour": 9, "minute": 48}
